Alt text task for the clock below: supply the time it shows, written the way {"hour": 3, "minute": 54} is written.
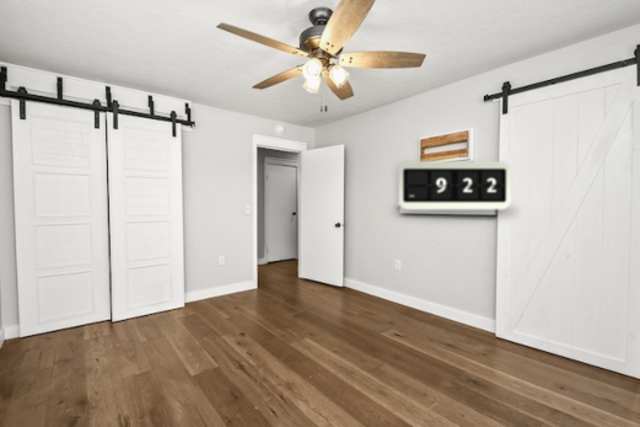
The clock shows {"hour": 9, "minute": 22}
